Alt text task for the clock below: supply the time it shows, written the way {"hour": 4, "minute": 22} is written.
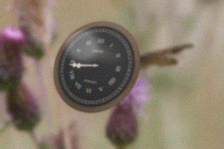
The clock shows {"hour": 8, "minute": 44}
